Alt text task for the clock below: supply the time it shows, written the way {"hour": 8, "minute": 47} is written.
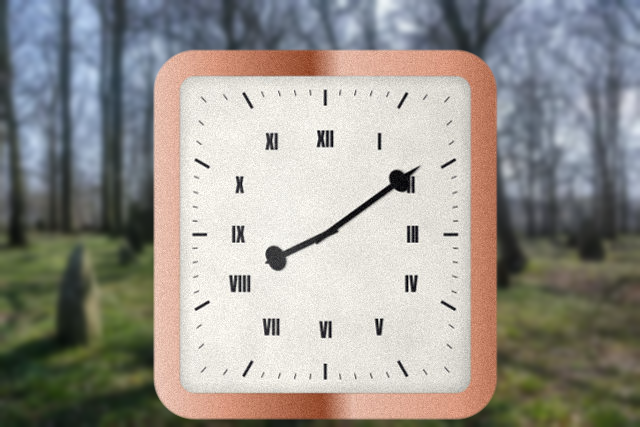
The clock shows {"hour": 8, "minute": 9}
